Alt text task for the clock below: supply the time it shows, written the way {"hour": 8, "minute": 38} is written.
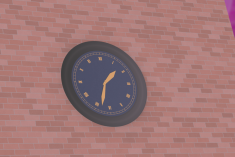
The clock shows {"hour": 1, "minute": 33}
